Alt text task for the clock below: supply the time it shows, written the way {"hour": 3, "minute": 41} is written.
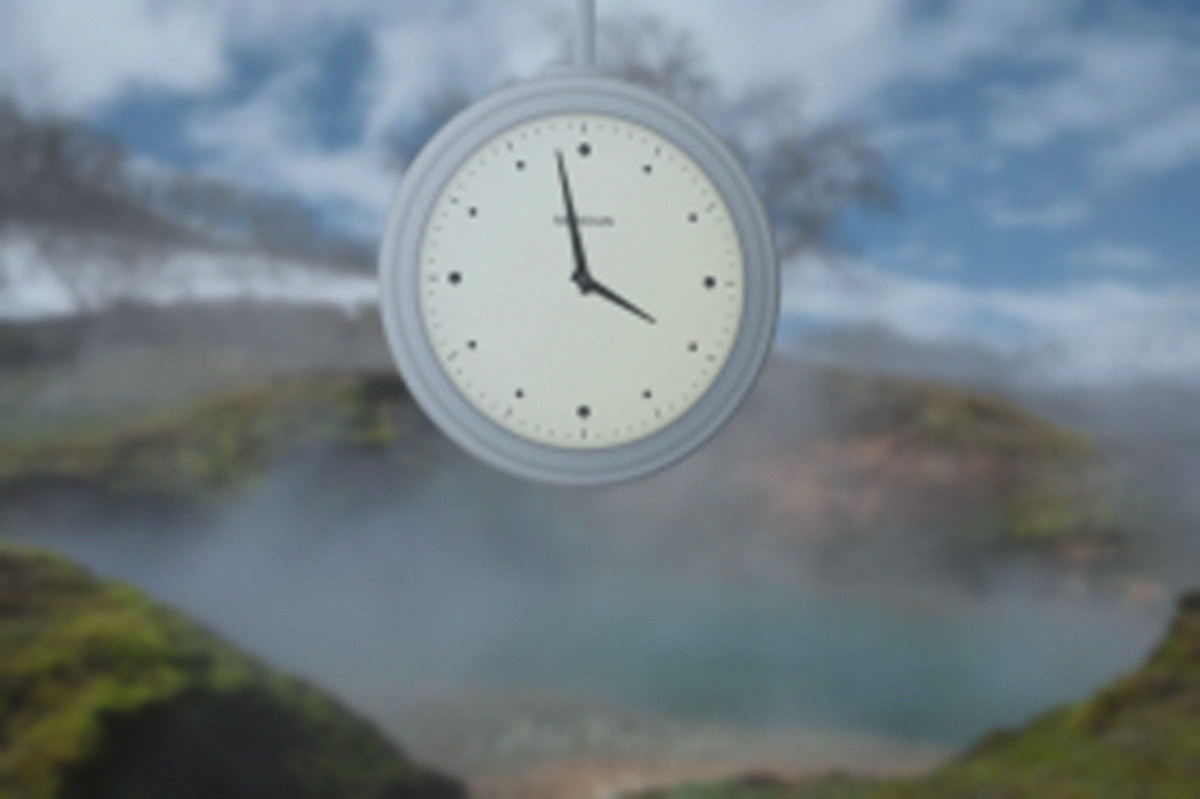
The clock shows {"hour": 3, "minute": 58}
